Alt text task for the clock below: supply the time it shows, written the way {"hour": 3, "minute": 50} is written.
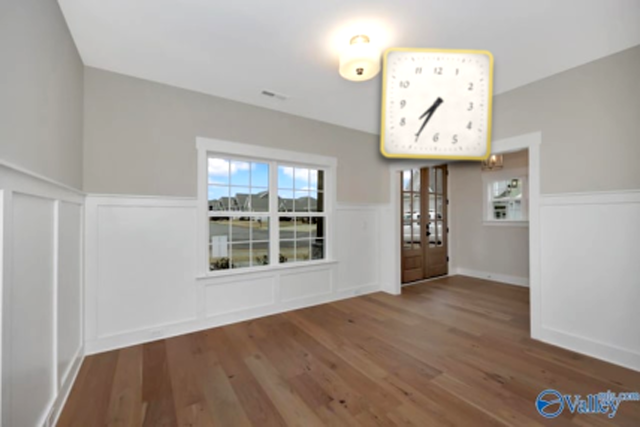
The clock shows {"hour": 7, "minute": 35}
